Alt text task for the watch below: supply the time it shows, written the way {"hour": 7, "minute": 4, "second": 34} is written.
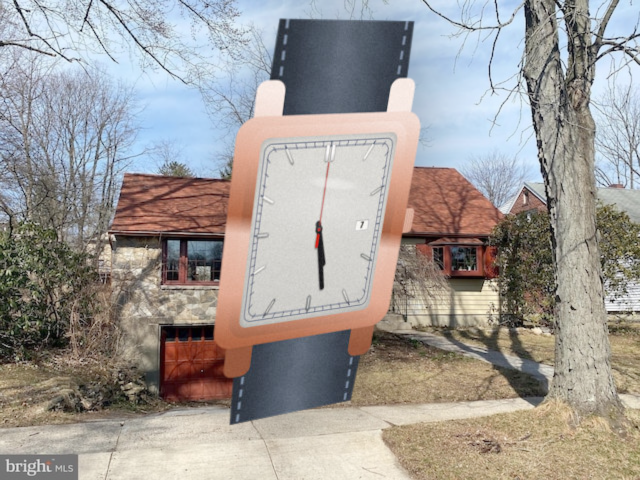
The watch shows {"hour": 5, "minute": 28, "second": 0}
